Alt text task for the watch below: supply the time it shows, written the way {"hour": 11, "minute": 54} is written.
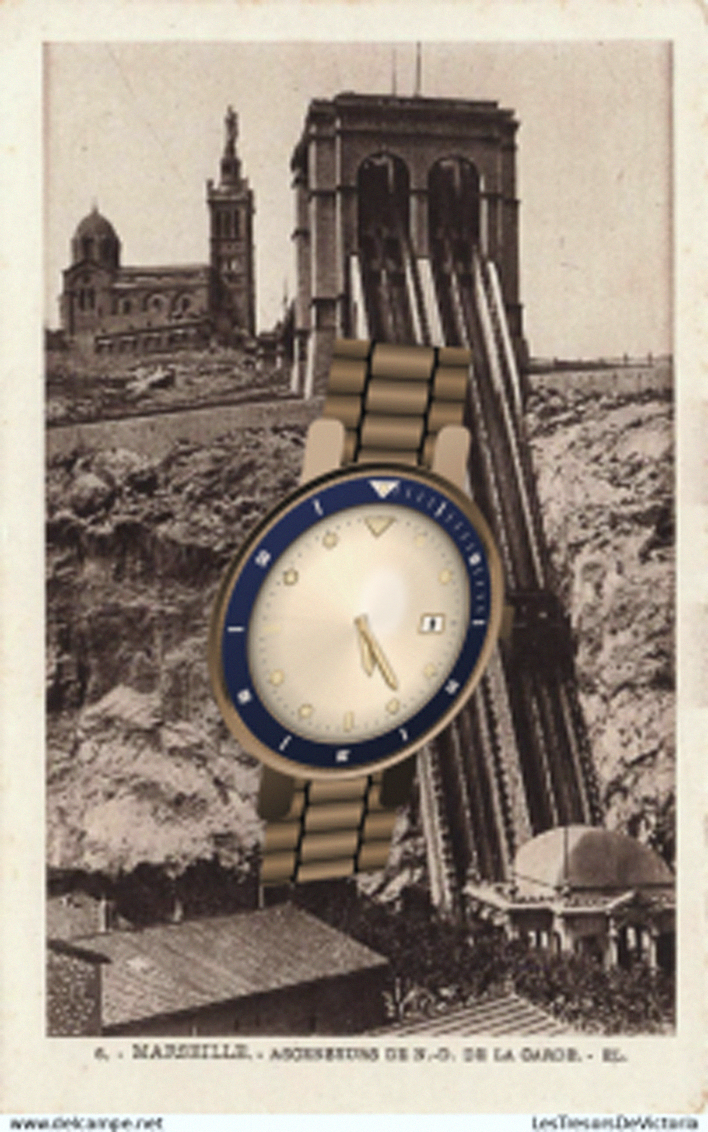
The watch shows {"hour": 5, "minute": 24}
